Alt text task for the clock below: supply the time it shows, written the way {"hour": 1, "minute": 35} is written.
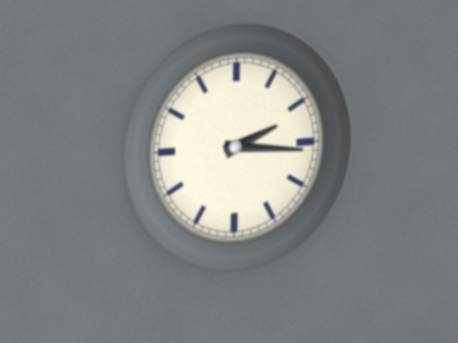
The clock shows {"hour": 2, "minute": 16}
